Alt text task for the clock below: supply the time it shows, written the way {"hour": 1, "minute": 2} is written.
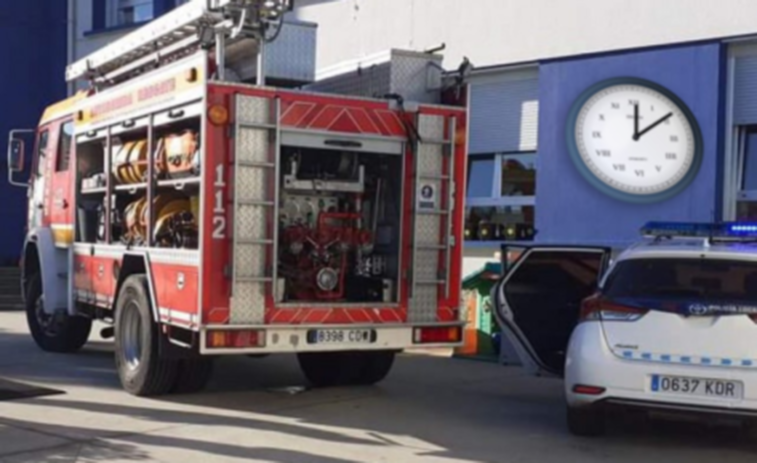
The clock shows {"hour": 12, "minute": 9}
